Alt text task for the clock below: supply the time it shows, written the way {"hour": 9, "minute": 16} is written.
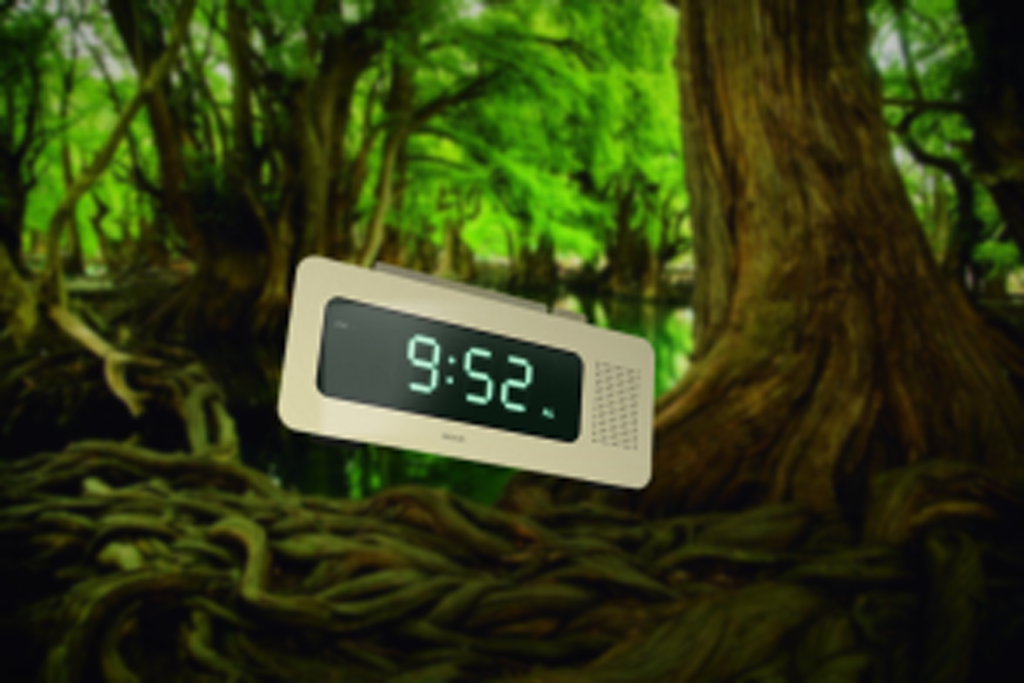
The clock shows {"hour": 9, "minute": 52}
